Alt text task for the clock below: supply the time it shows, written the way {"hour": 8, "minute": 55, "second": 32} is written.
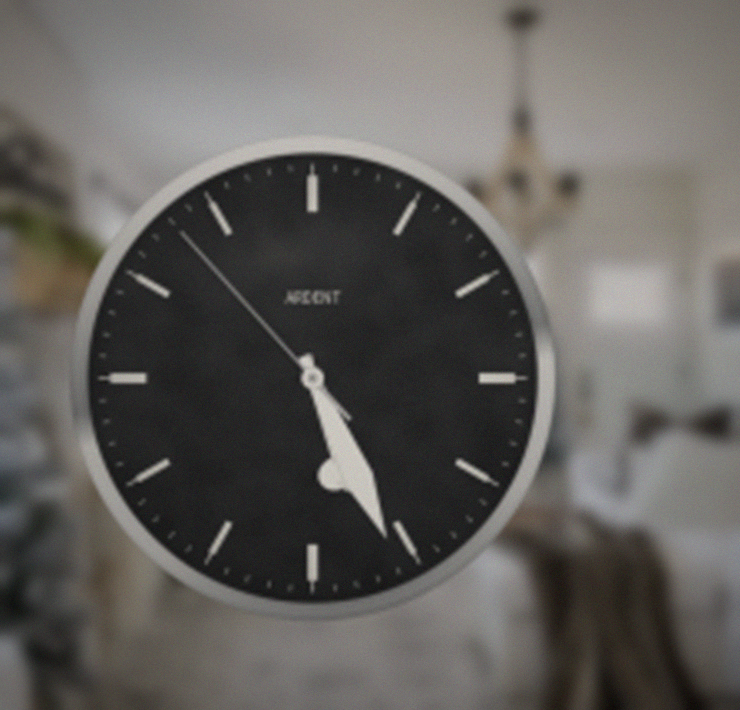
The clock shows {"hour": 5, "minute": 25, "second": 53}
